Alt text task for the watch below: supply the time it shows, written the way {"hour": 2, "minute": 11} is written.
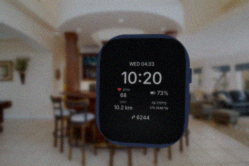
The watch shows {"hour": 10, "minute": 20}
